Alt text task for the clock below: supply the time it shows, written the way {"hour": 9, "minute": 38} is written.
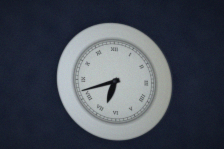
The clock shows {"hour": 6, "minute": 42}
